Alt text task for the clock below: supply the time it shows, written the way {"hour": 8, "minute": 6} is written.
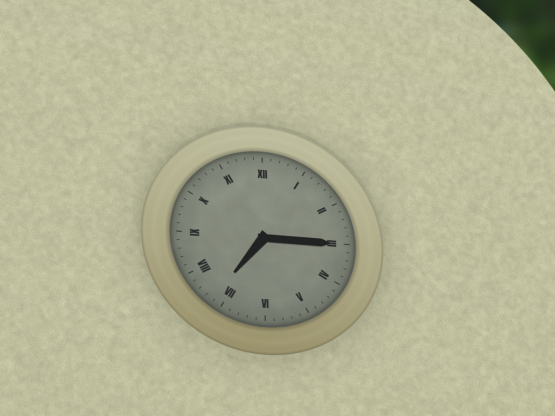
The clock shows {"hour": 7, "minute": 15}
